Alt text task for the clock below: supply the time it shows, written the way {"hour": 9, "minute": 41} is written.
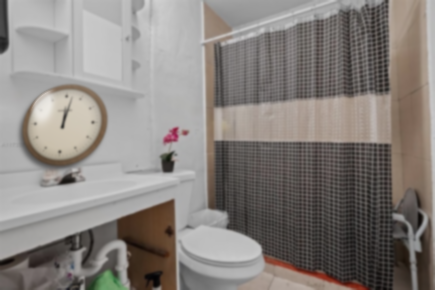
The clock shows {"hour": 12, "minute": 2}
